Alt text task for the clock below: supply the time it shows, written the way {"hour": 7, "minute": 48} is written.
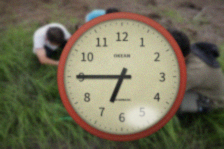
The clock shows {"hour": 6, "minute": 45}
